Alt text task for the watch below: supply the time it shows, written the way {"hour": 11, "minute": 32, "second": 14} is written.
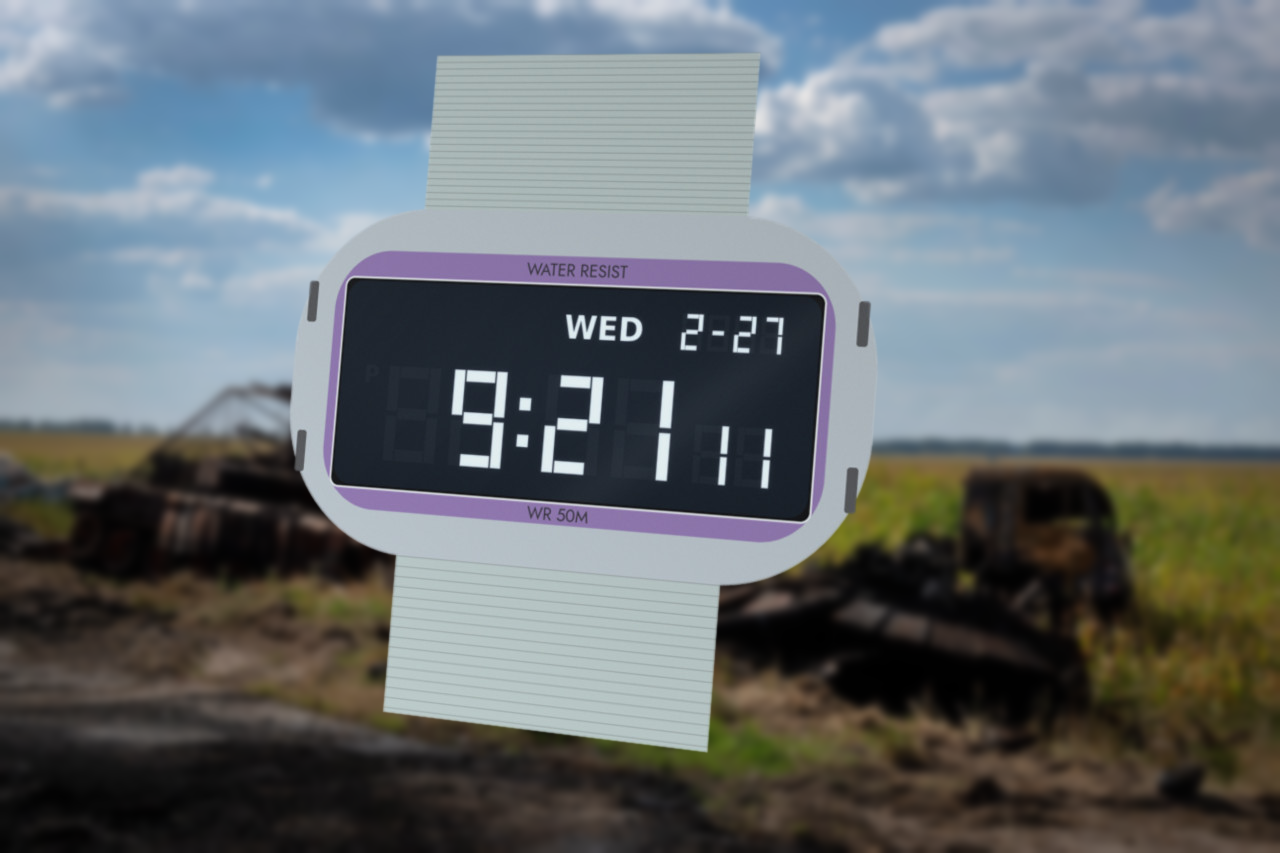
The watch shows {"hour": 9, "minute": 21, "second": 11}
